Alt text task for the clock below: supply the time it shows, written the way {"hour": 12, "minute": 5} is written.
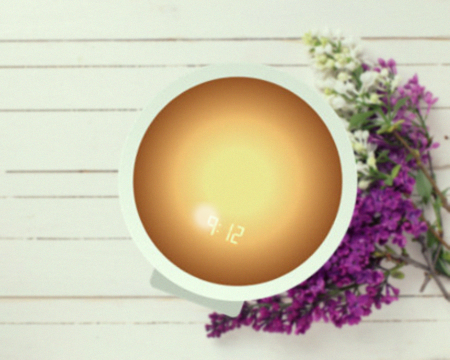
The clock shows {"hour": 9, "minute": 12}
